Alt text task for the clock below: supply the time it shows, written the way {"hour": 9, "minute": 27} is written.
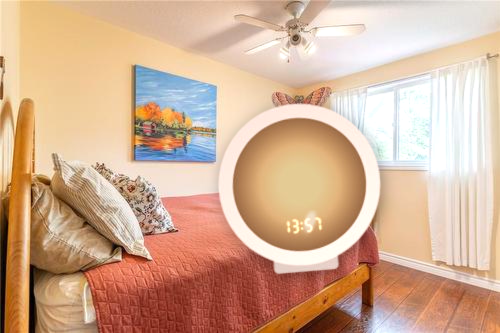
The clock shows {"hour": 13, "minute": 57}
